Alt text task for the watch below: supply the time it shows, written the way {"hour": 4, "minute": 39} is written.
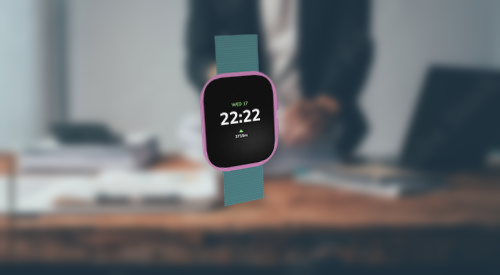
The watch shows {"hour": 22, "minute": 22}
